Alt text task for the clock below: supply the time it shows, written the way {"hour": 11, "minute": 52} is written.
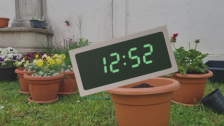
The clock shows {"hour": 12, "minute": 52}
